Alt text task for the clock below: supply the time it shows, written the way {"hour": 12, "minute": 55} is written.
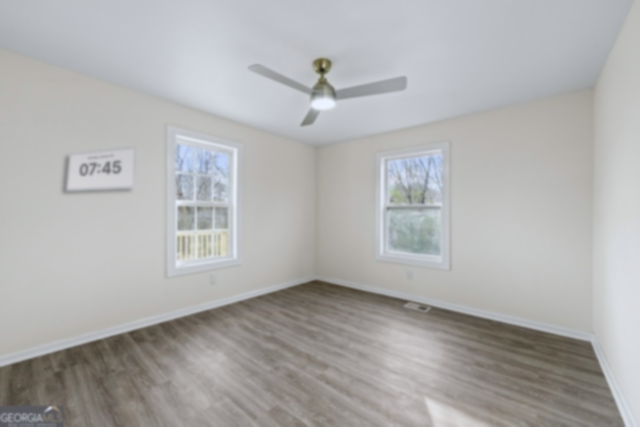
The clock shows {"hour": 7, "minute": 45}
